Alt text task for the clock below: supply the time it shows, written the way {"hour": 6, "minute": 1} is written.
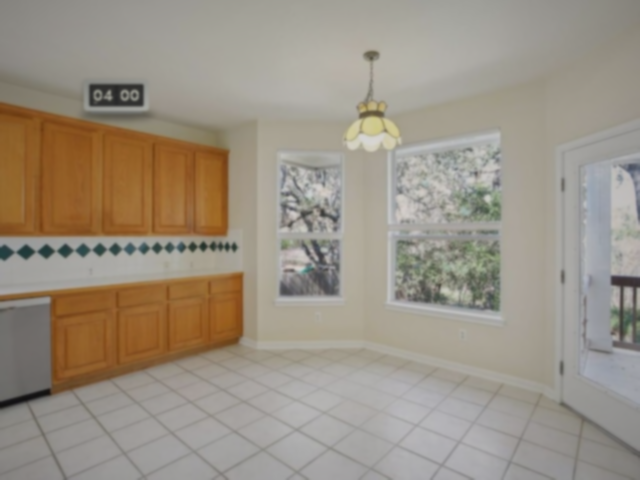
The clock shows {"hour": 4, "minute": 0}
